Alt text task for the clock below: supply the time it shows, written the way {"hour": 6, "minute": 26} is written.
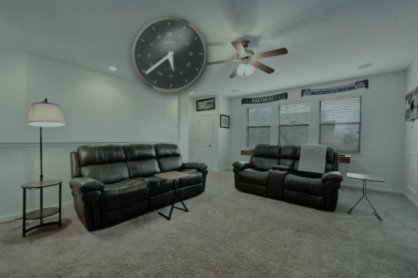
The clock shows {"hour": 5, "minute": 39}
